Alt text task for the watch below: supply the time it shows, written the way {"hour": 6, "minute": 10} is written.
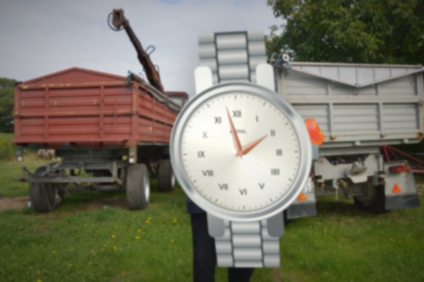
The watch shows {"hour": 1, "minute": 58}
